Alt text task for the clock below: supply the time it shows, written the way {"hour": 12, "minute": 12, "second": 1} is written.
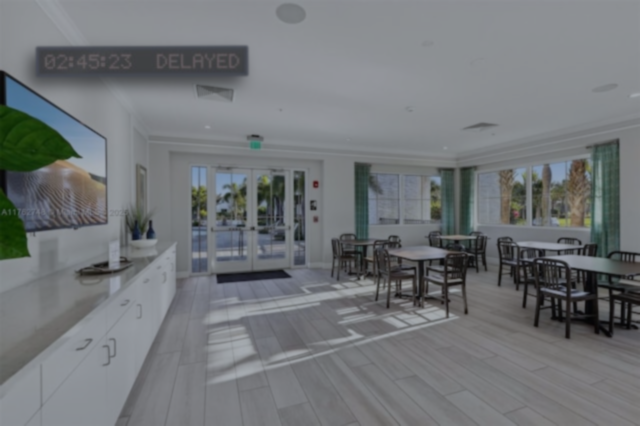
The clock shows {"hour": 2, "minute": 45, "second": 23}
